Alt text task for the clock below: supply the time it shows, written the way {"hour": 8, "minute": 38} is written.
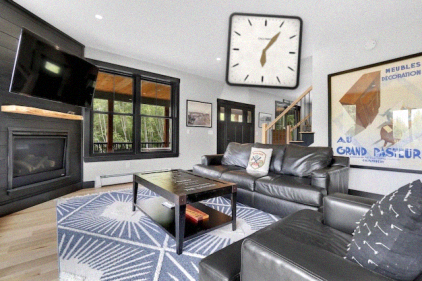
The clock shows {"hour": 6, "minute": 6}
